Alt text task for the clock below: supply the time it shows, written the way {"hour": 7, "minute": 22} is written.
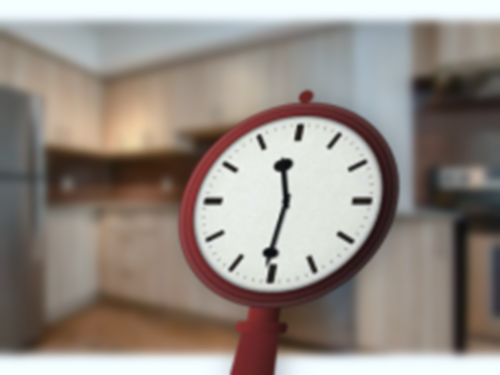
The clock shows {"hour": 11, "minute": 31}
